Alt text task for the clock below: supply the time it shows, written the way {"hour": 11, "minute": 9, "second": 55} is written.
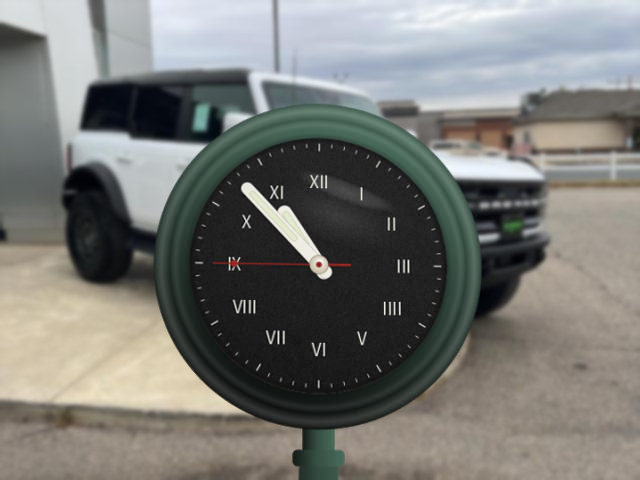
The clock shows {"hour": 10, "minute": 52, "second": 45}
